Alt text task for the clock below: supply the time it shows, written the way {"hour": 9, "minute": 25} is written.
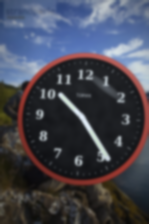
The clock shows {"hour": 10, "minute": 24}
